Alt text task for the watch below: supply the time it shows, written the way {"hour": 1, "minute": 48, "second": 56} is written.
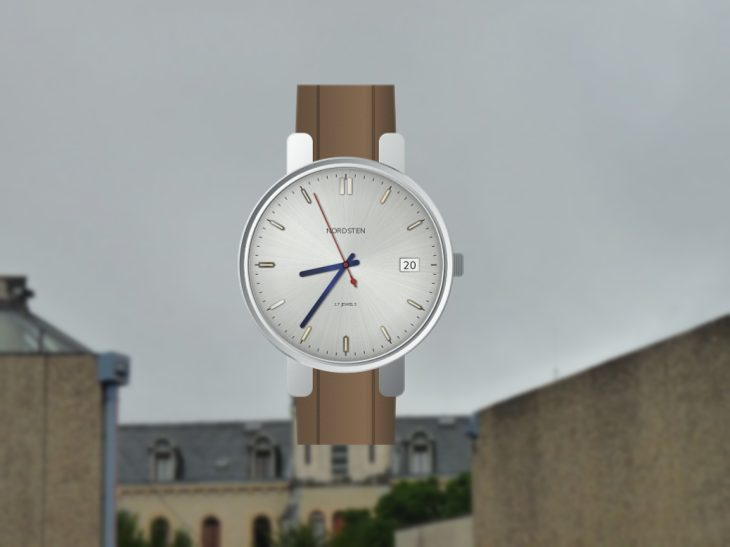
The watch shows {"hour": 8, "minute": 35, "second": 56}
